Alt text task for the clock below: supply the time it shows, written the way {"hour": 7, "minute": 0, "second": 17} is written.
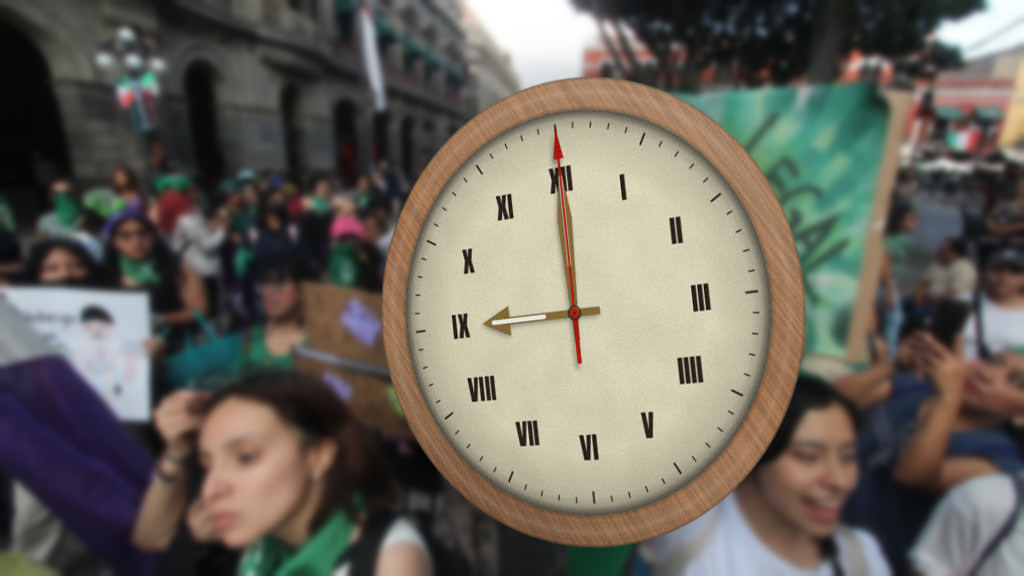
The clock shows {"hour": 9, "minute": 0, "second": 0}
